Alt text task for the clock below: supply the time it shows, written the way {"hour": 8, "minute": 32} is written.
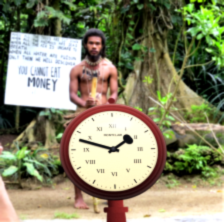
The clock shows {"hour": 1, "minute": 48}
